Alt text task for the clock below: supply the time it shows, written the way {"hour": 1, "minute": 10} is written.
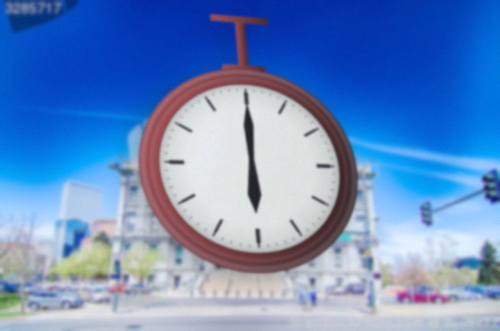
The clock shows {"hour": 6, "minute": 0}
